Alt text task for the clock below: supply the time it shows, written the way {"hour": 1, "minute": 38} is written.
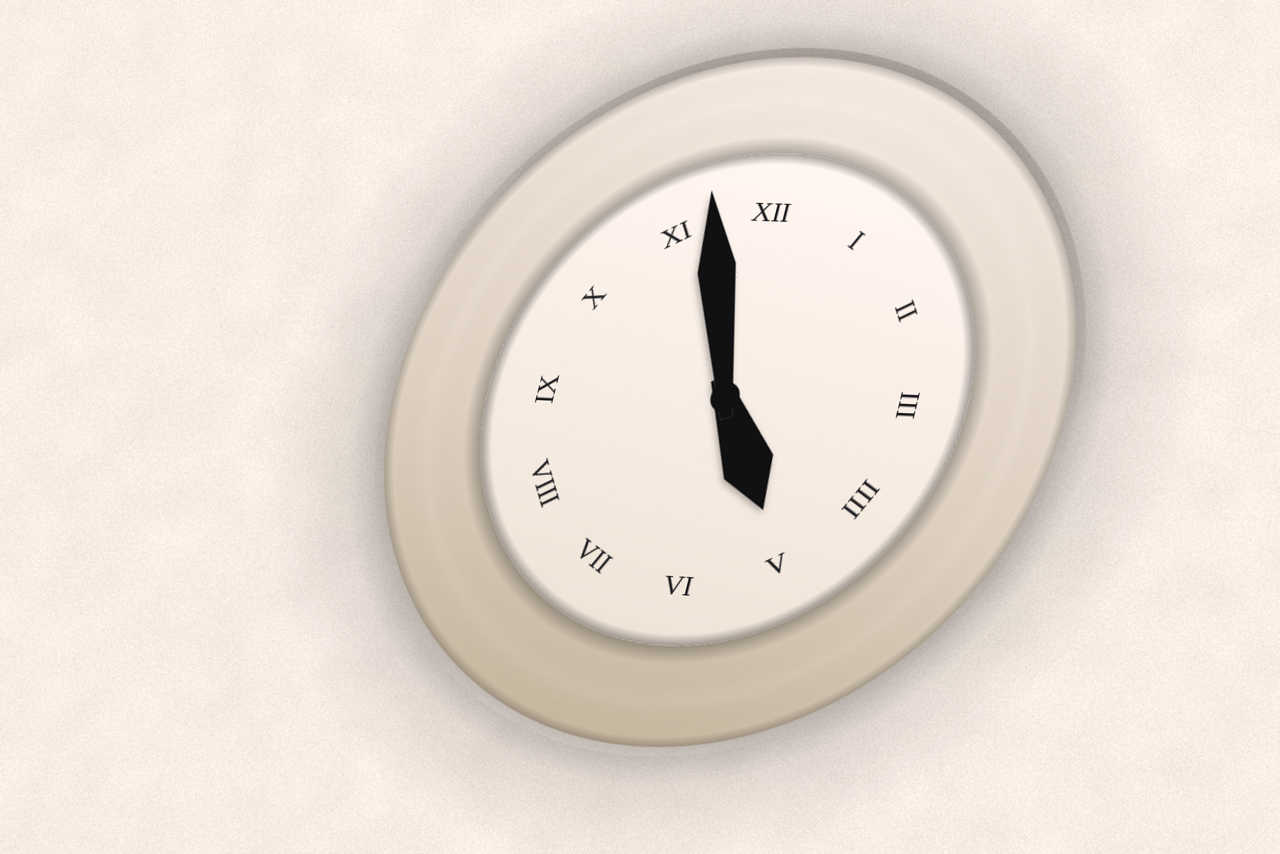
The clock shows {"hour": 4, "minute": 57}
